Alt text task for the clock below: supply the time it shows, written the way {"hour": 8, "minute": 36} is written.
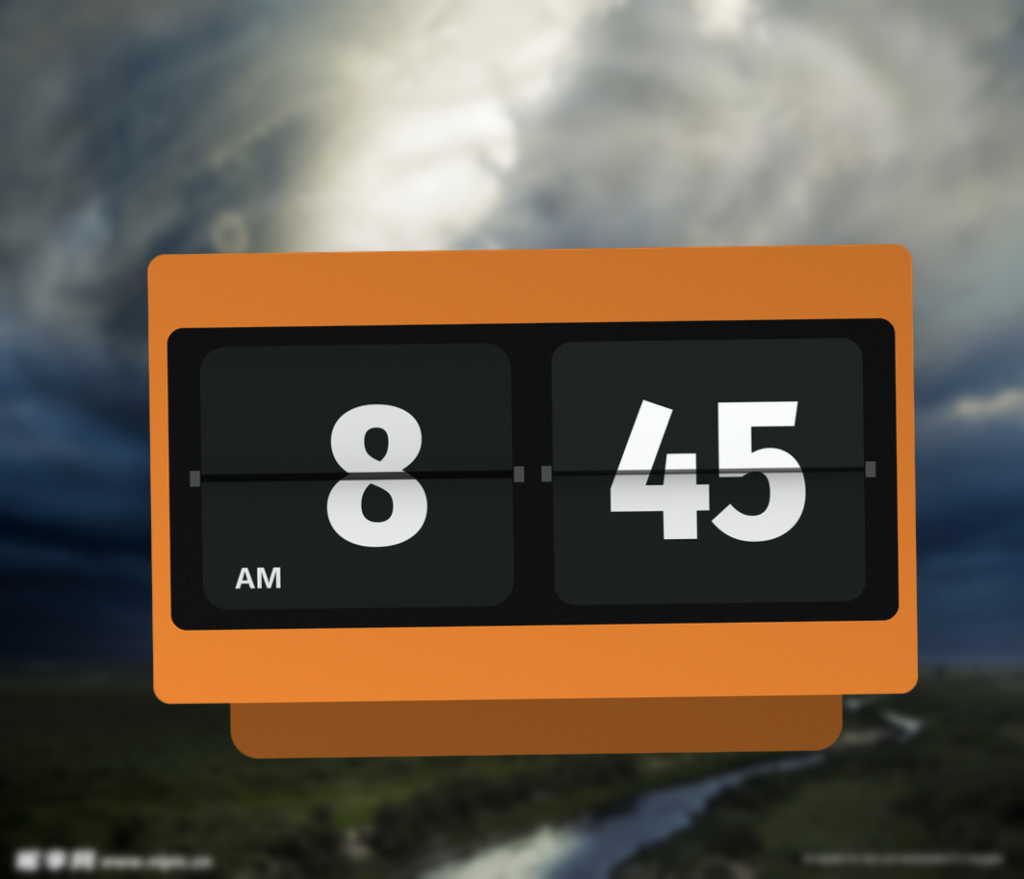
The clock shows {"hour": 8, "minute": 45}
